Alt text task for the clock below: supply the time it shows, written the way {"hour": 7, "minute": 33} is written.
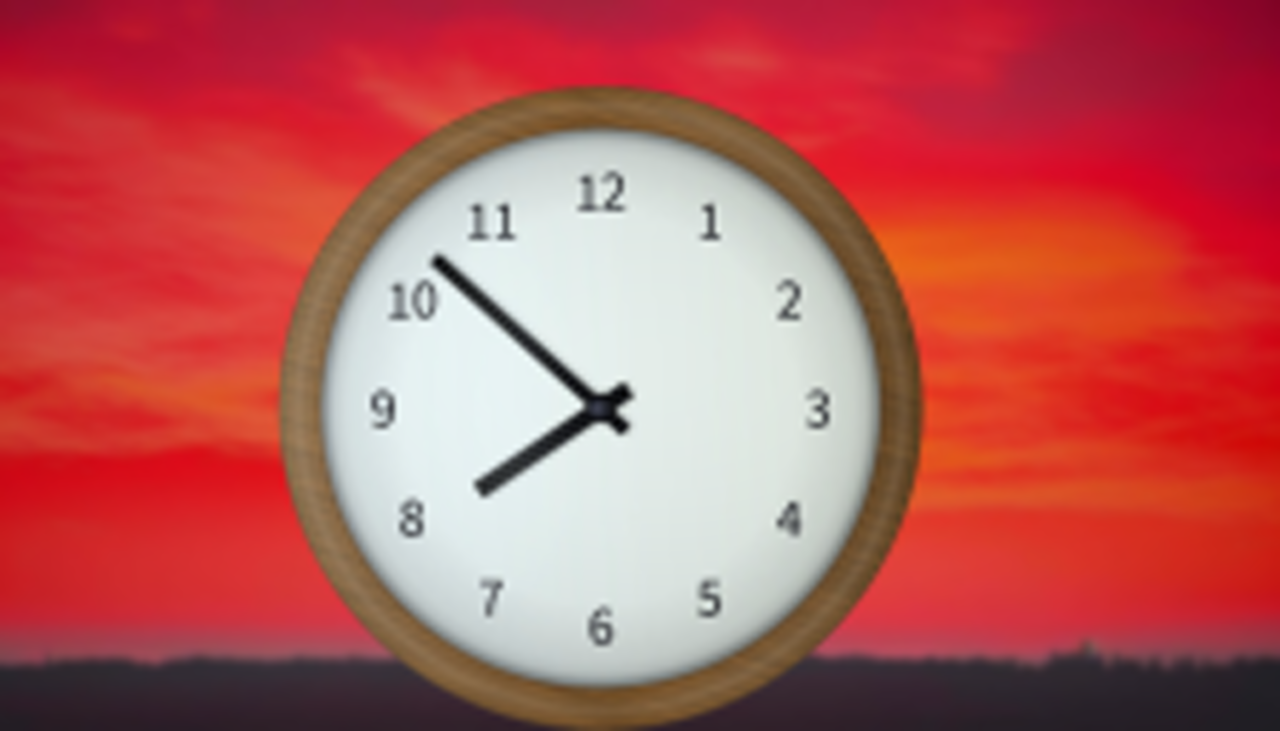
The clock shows {"hour": 7, "minute": 52}
